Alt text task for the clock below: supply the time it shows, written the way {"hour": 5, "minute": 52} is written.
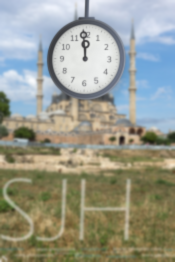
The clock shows {"hour": 11, "minute": 59}
